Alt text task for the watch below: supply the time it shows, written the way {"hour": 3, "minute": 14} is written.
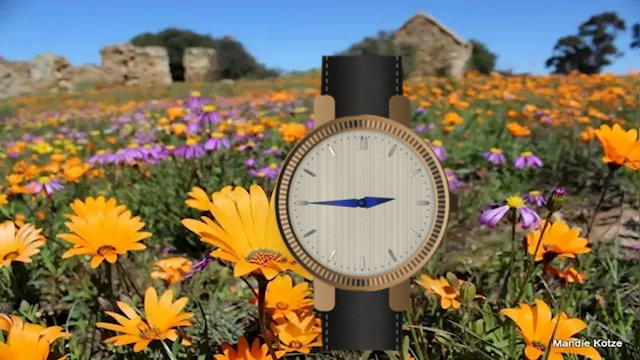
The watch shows {"hour": 2, "minute": 45}
